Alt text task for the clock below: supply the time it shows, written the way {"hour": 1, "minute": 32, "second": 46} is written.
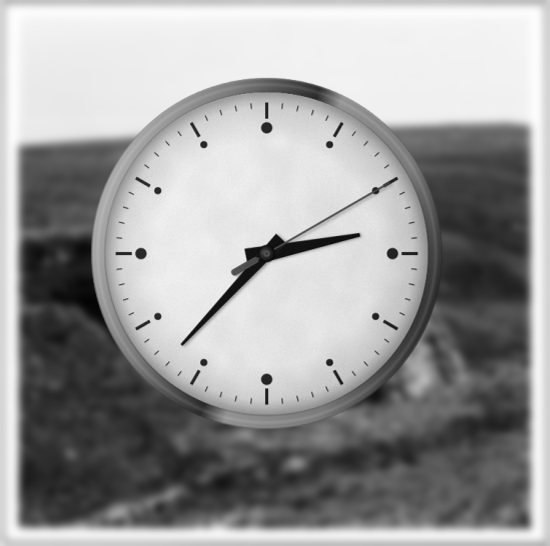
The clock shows {"hour": 2, "minute": 37, "second": 10}
